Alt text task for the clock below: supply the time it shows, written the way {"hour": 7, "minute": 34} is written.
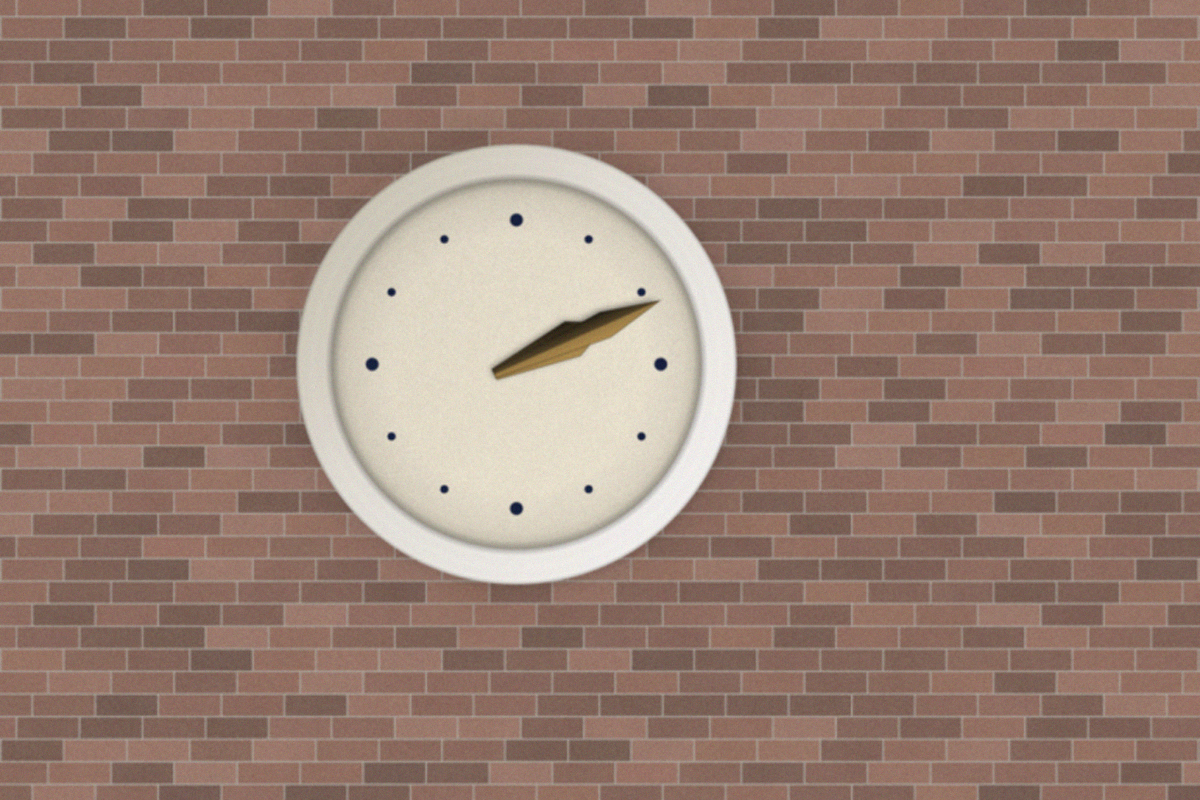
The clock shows {"hour": 2, "minute": 11}
